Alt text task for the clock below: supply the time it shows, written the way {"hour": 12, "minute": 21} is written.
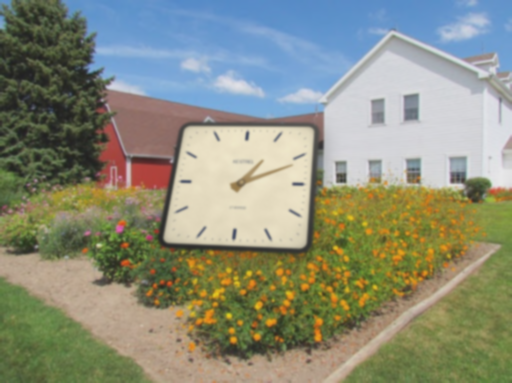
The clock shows {"hour": 1, "minute": 11}
